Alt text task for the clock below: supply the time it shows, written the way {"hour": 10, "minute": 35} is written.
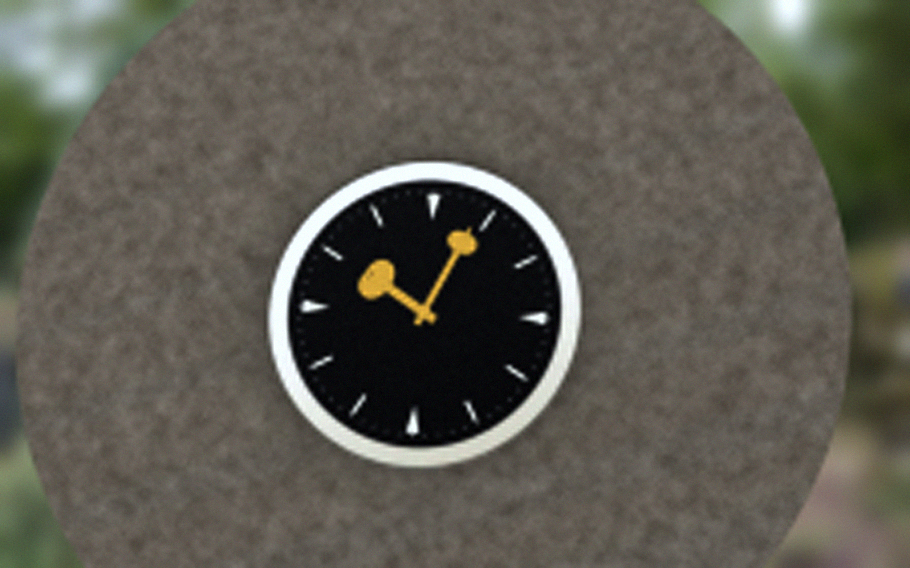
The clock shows {"hour": 10, "minute": 4}
